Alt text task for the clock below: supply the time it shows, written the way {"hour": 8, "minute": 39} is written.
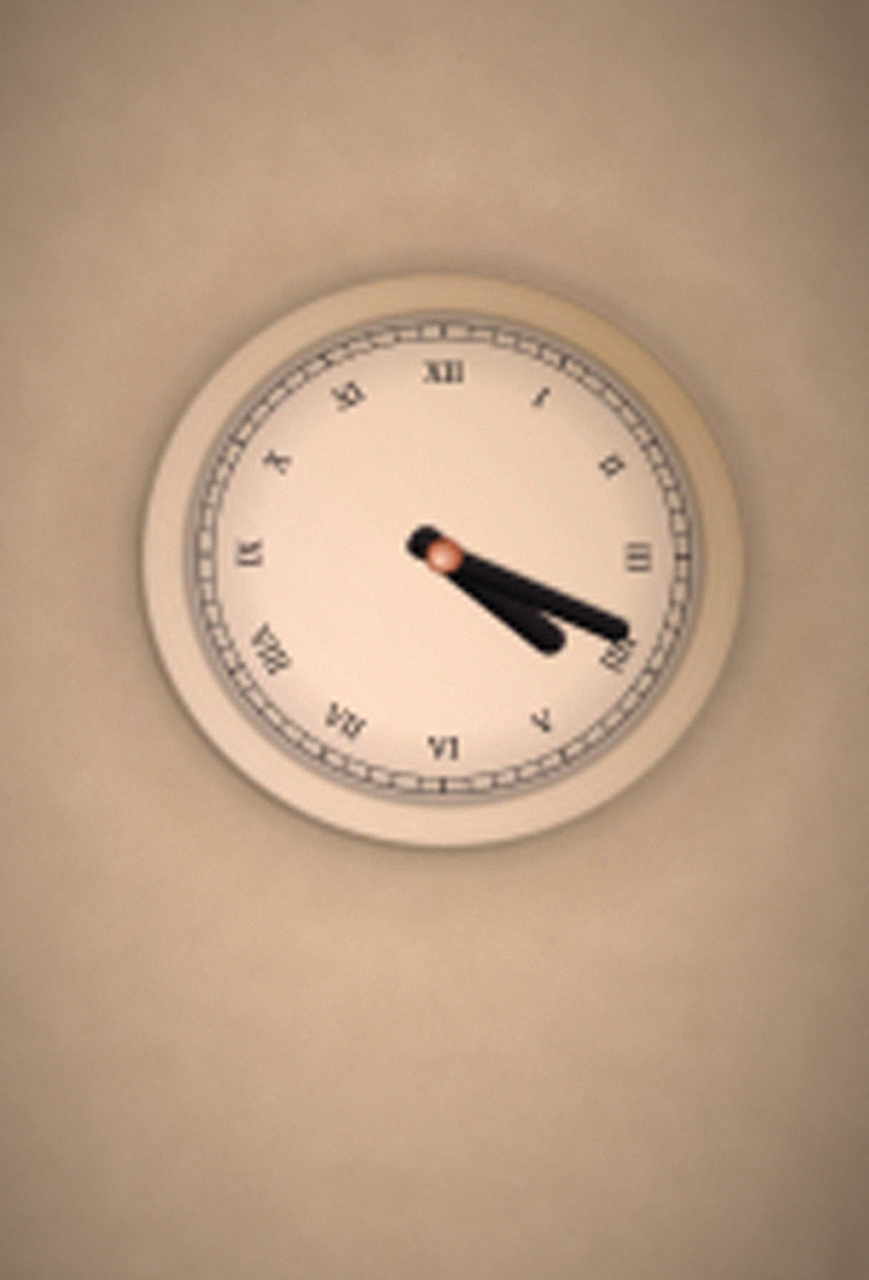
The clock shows {"hour": 4, "minute": 19}
